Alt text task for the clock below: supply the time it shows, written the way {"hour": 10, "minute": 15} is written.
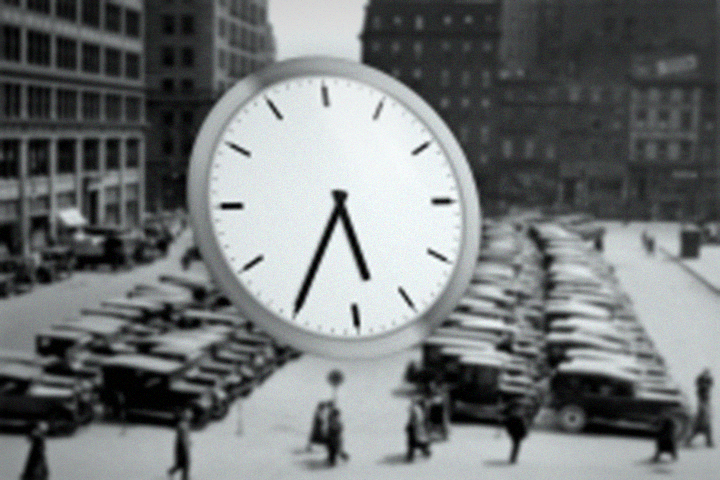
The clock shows {"hour": 5, "minute": 35}
